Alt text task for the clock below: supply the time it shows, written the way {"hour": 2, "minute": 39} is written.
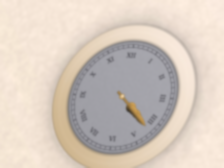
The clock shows {"hour": 4, "minute": 22}
